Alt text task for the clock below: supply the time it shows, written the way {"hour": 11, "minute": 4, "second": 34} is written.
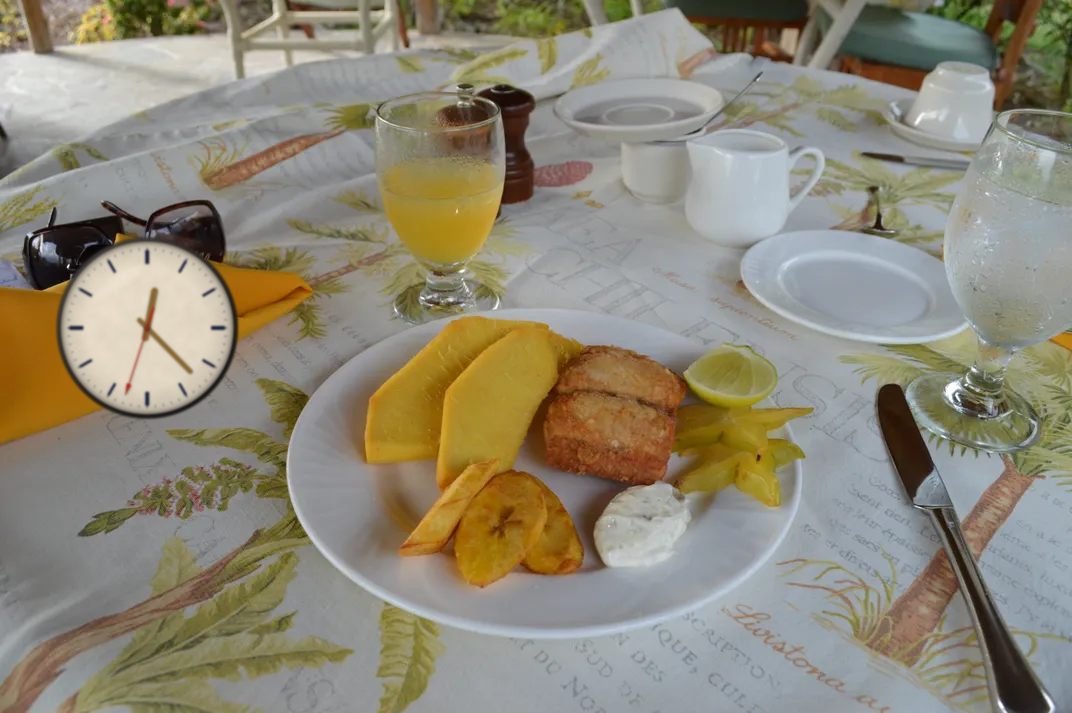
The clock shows {"hour": 12, "minute": 22, "second": 33}
